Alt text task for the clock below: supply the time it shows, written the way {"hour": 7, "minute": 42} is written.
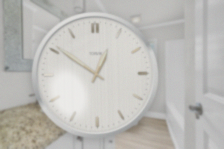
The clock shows {"hour": 12, "minute": 51}
